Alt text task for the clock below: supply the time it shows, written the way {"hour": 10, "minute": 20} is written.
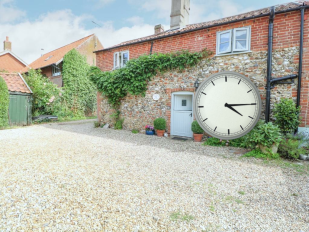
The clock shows {"hour": 4, "minute": 15}
